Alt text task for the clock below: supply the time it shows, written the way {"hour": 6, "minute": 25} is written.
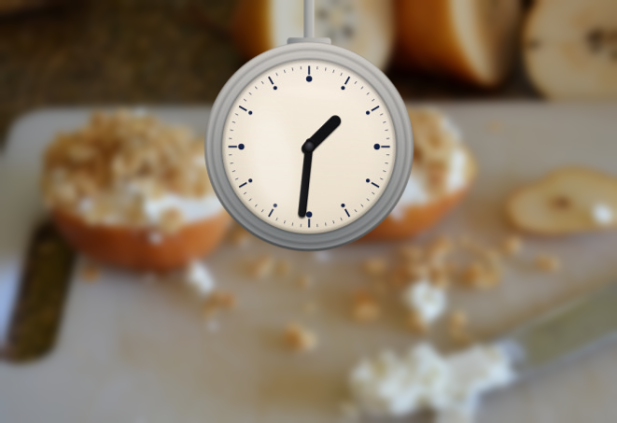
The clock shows {"hour": 1, "minute": 31}
